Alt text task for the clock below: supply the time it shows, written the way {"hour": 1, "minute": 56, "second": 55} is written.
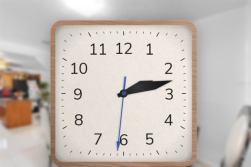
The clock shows {"hour": 2, "minute": 12, "second": 31}
